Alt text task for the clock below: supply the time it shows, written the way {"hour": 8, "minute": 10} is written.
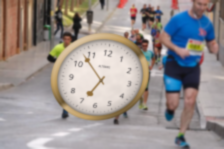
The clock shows {"hour": 6, "minute": 53}
